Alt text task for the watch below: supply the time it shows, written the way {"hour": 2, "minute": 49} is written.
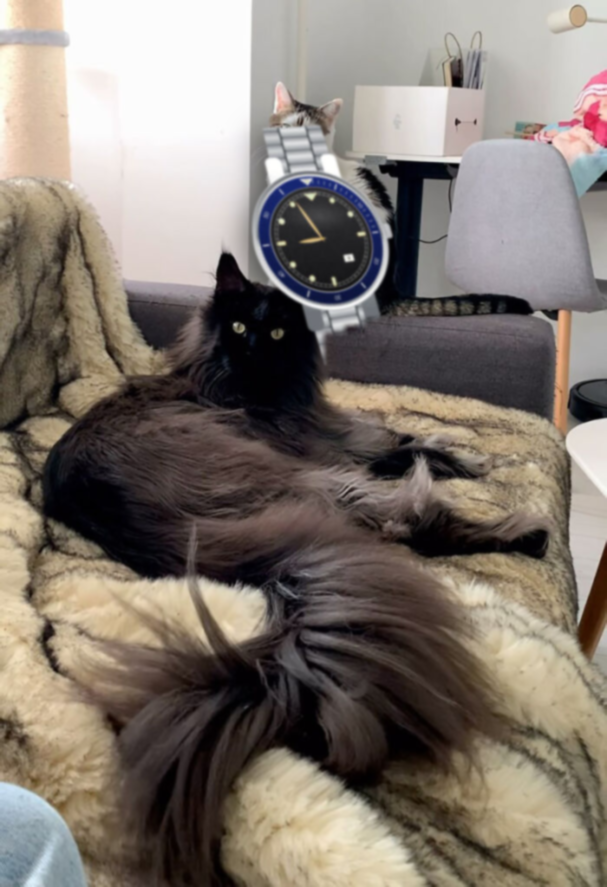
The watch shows {"hour": 8, "minute": 56}
